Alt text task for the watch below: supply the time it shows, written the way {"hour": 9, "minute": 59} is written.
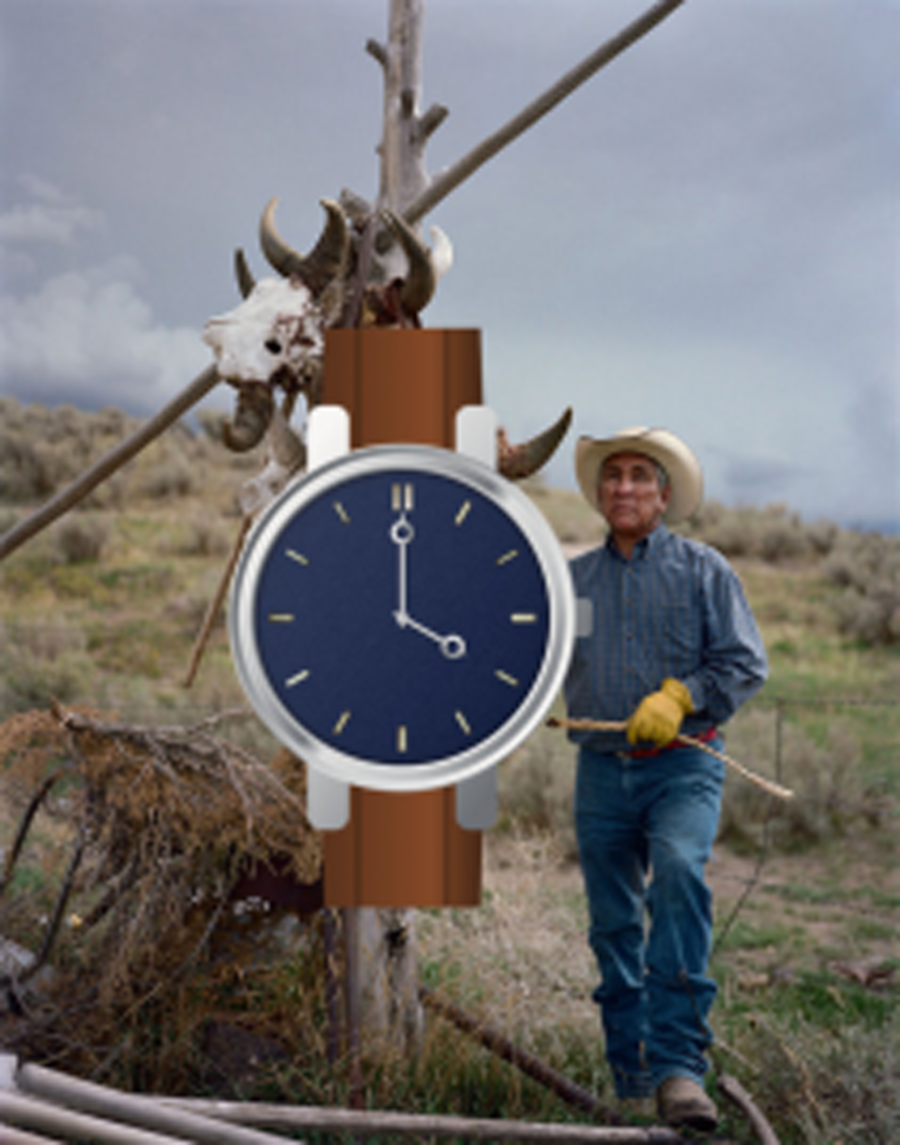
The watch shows {"hour": 4, "minute": 0}
